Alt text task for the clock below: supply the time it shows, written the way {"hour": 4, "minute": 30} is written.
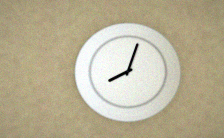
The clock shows {"hour": 8, "minute": 3}
